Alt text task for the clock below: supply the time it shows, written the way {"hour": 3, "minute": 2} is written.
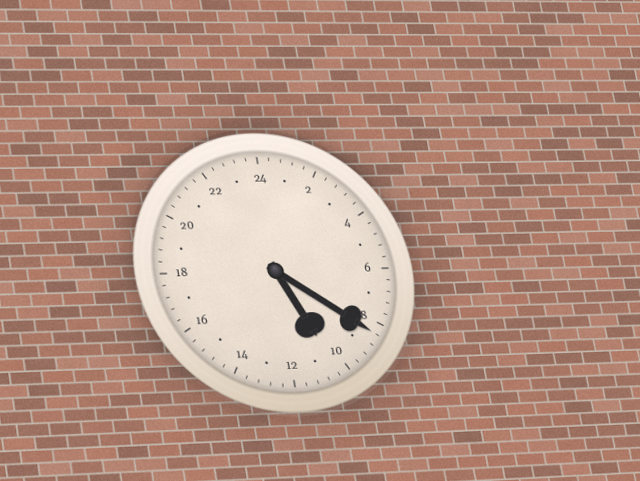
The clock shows {"hour": 10, "minute": 21}
